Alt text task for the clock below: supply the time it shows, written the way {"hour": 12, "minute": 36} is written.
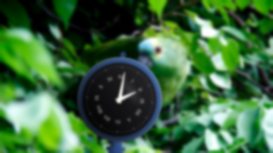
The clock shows {"hour": 2, "minute": 1}
